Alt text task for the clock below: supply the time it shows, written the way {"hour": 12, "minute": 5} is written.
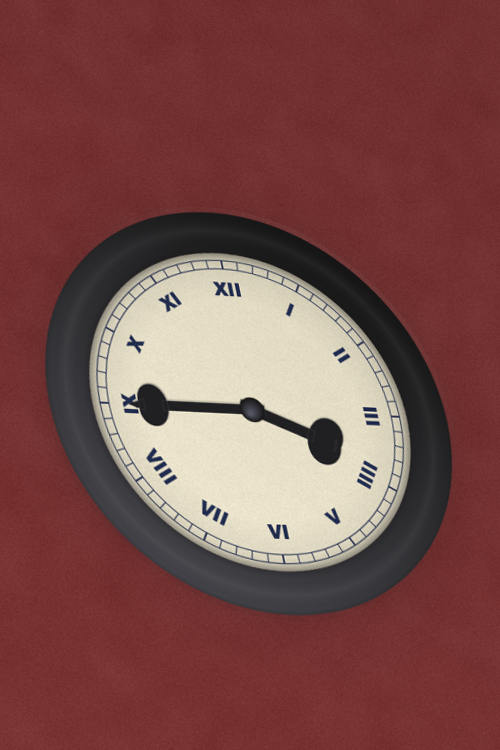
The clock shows {"hour": 3, "minute": 45}
